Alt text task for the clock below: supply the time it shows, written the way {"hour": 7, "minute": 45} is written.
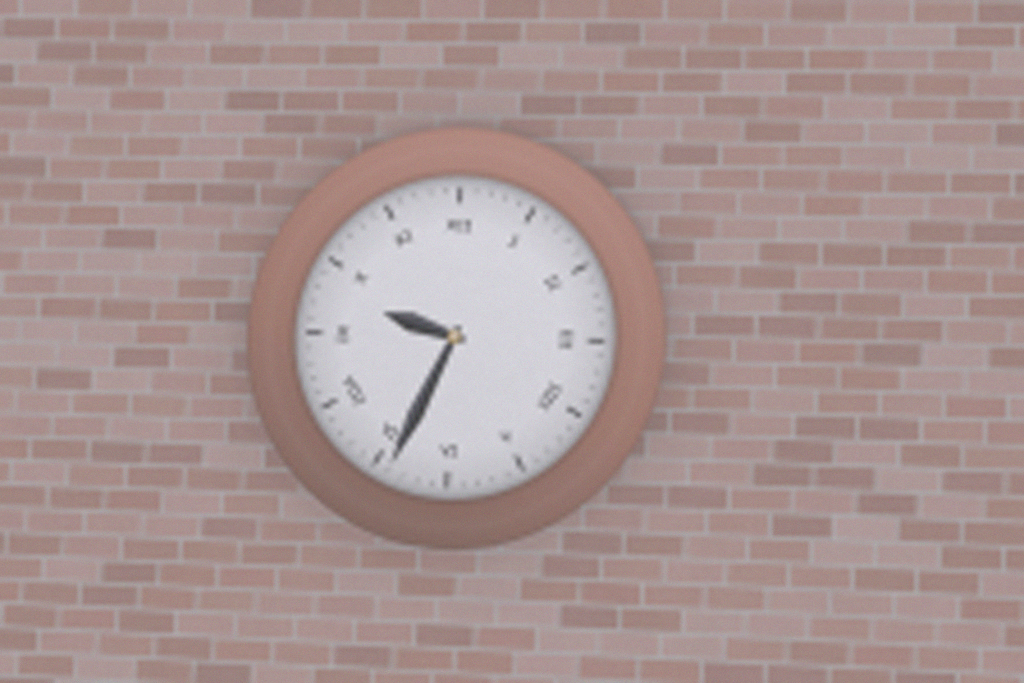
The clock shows {"hour": 9, "minute": 34}
